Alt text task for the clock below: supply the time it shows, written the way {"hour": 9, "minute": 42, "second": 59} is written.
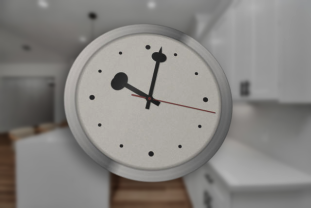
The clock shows {"hour": 10, "minute": 2, "second": 17}
